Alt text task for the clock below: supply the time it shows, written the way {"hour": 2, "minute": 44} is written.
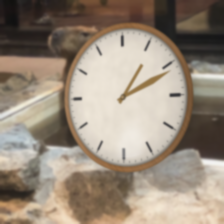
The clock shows {"hour": 1, "minute": 11}
